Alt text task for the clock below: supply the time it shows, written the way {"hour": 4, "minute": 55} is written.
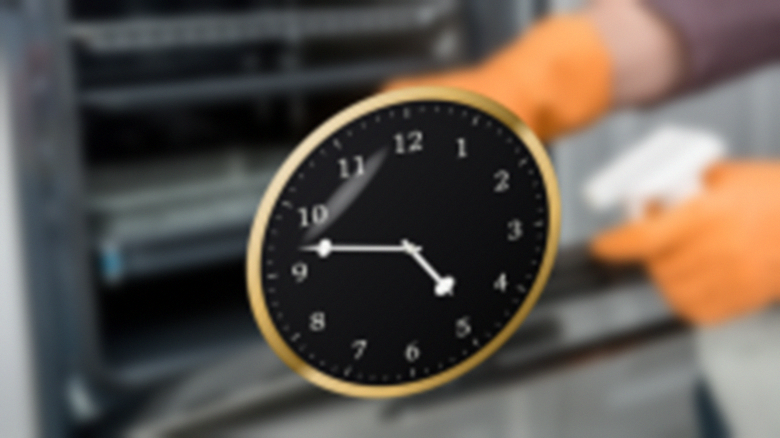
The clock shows {"hour": 4, "minute": 47}
